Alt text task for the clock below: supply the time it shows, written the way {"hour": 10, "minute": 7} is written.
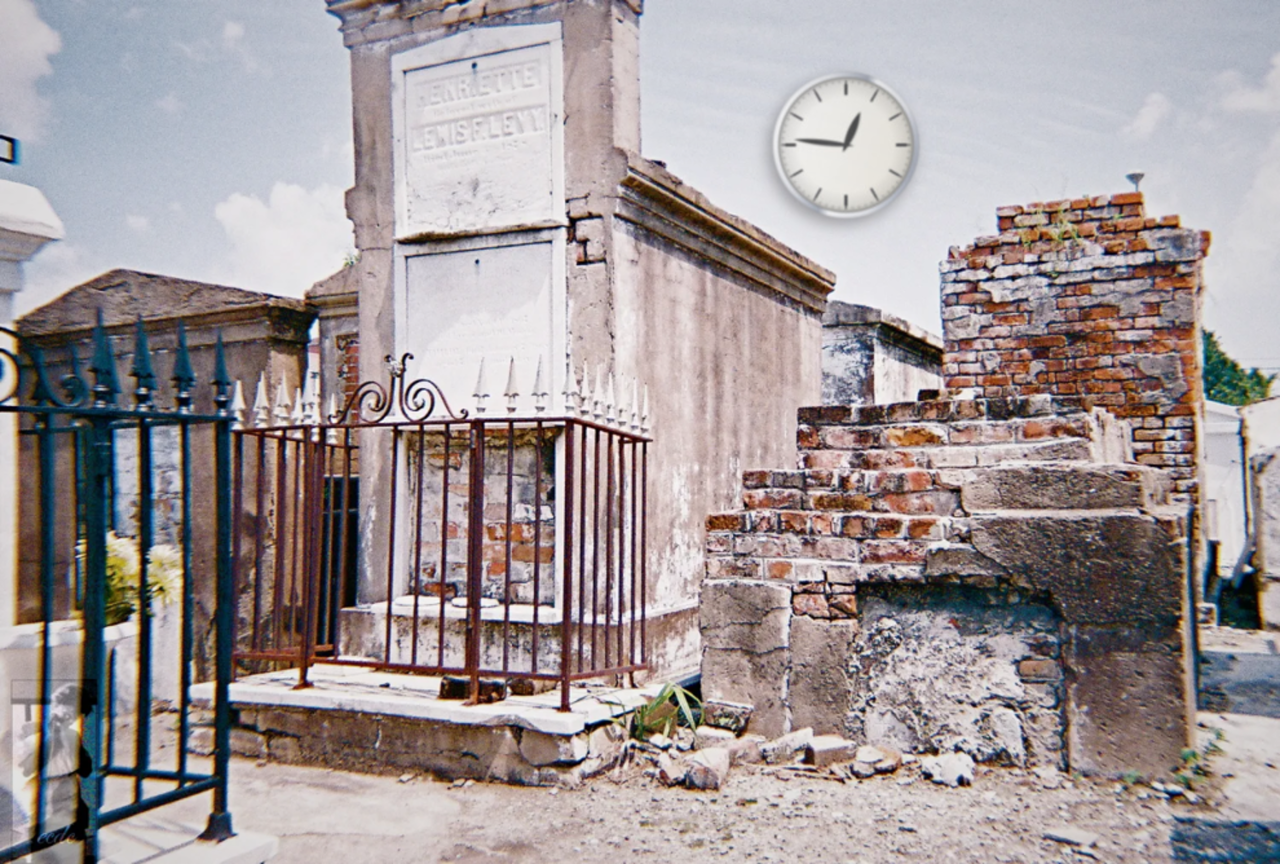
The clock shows {"hour": 12, "minute": 46}
